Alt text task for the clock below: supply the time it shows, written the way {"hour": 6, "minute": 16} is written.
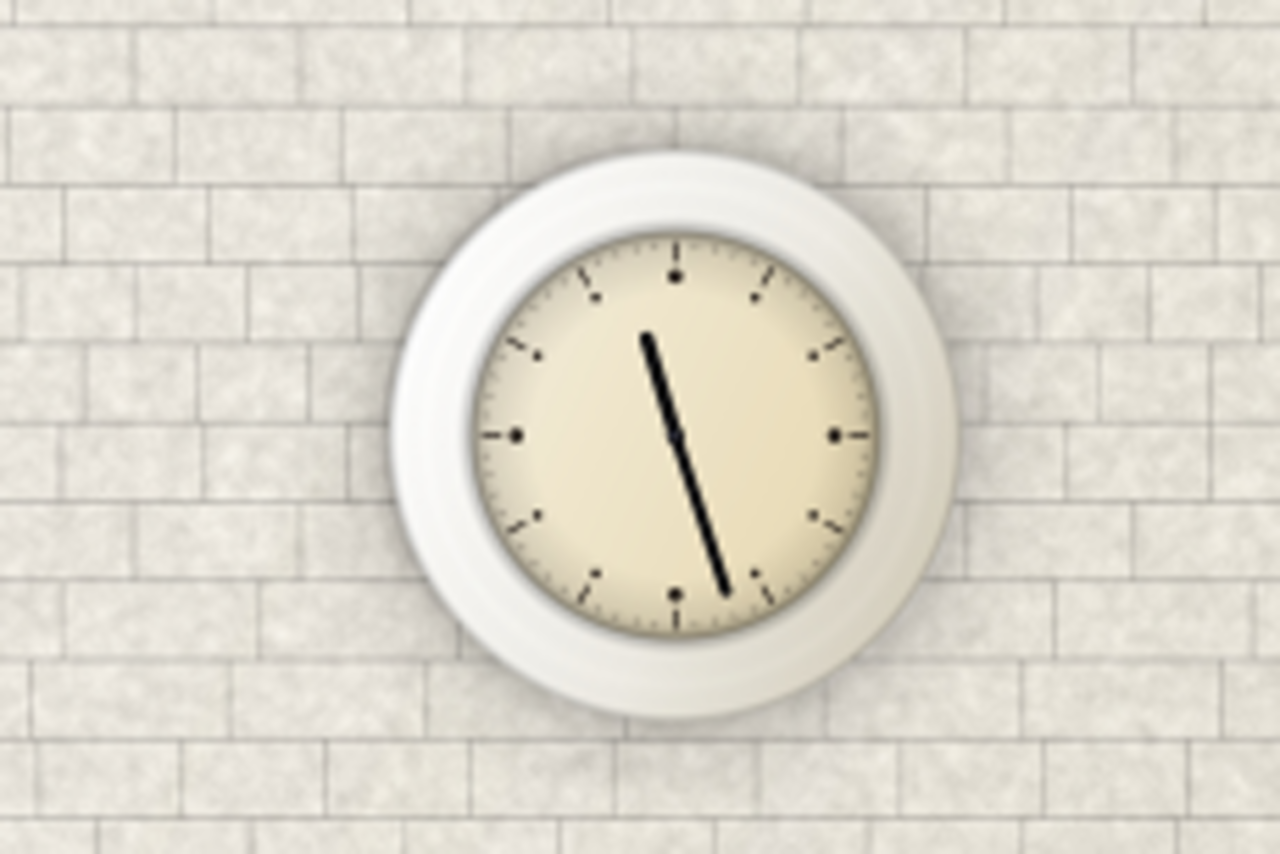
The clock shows {"hour": 11, "minute": 27}
